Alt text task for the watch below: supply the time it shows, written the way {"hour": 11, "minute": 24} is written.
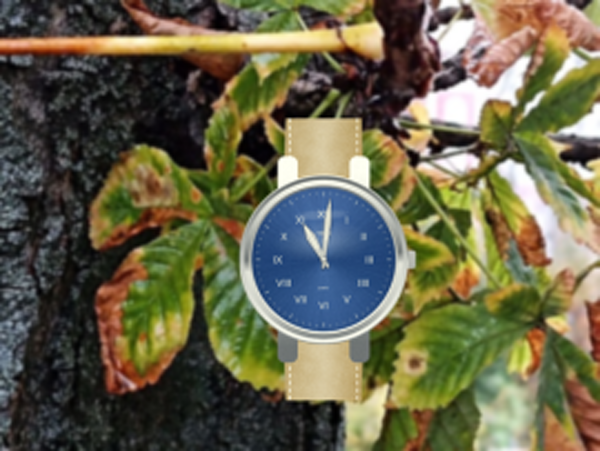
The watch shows {"hour": 11, "minute": 1}
